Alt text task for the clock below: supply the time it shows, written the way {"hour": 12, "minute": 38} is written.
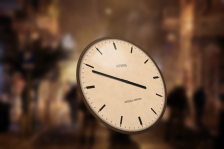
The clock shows {"hour": 3, "minute": 49}
